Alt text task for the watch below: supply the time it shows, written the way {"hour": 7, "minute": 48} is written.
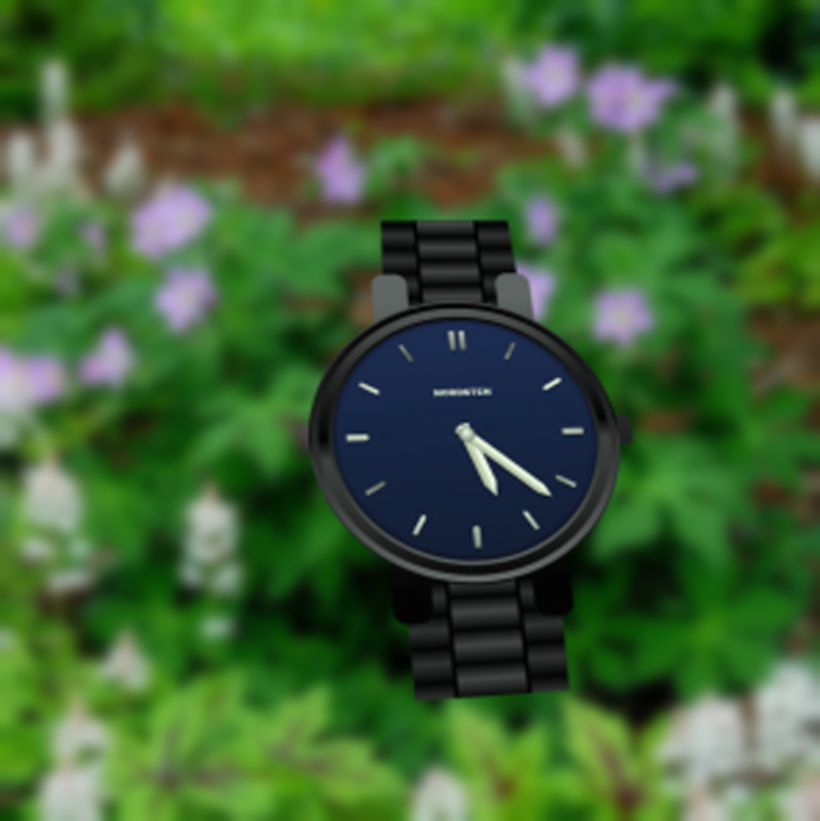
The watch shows {"hour": 5, "minute": 22}
